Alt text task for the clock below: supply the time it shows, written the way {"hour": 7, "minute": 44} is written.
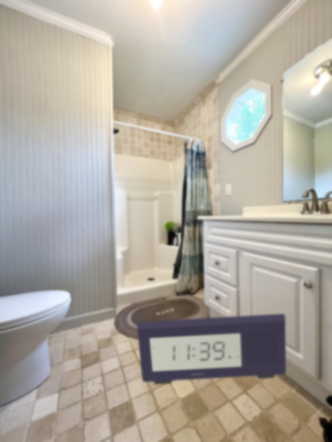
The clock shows {"hour": 11, "minute": 39}
